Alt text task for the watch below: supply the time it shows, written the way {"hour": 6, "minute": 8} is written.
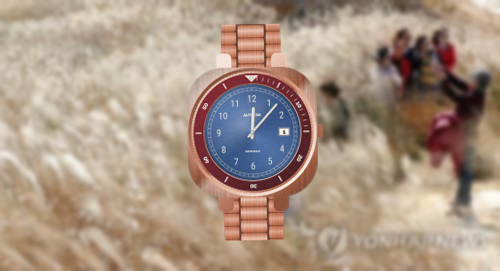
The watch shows {"hour": 12, "minute": 7}
